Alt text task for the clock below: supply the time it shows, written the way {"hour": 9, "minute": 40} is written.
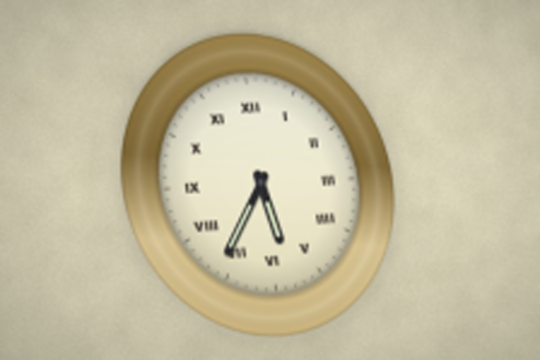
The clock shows {"hour": 5, "minute": 36}
